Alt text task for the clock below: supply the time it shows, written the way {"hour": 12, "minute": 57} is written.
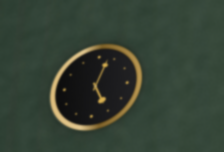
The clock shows {"hour": 5, "minute": 3}
